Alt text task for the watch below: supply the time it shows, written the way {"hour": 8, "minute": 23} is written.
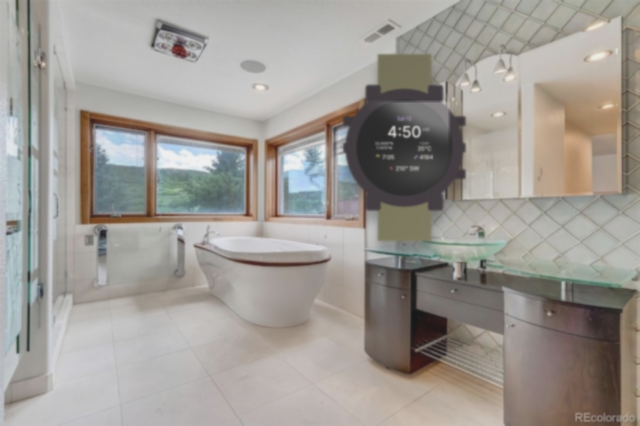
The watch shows {"hour": 4, "minute": 50}
